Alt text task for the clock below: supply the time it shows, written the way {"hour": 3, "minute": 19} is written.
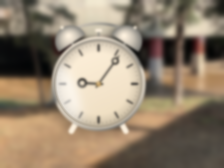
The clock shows {"hour": 9, "minute": 6}
